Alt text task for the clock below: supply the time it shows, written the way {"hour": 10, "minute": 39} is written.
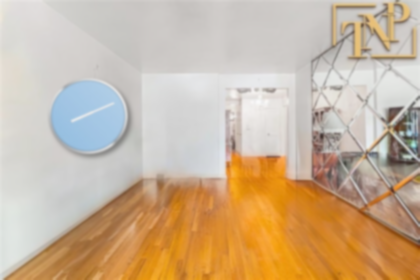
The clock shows {"hour": 8, "minute": 11}
